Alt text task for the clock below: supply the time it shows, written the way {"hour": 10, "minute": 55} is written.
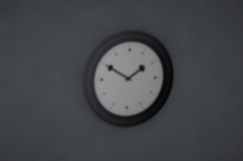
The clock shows {"hour": 1, "minute": 50}
